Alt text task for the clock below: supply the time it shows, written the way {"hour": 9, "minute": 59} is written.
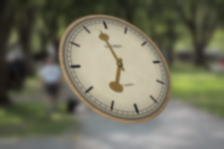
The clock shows {"hour": 6, "minute": 58}
